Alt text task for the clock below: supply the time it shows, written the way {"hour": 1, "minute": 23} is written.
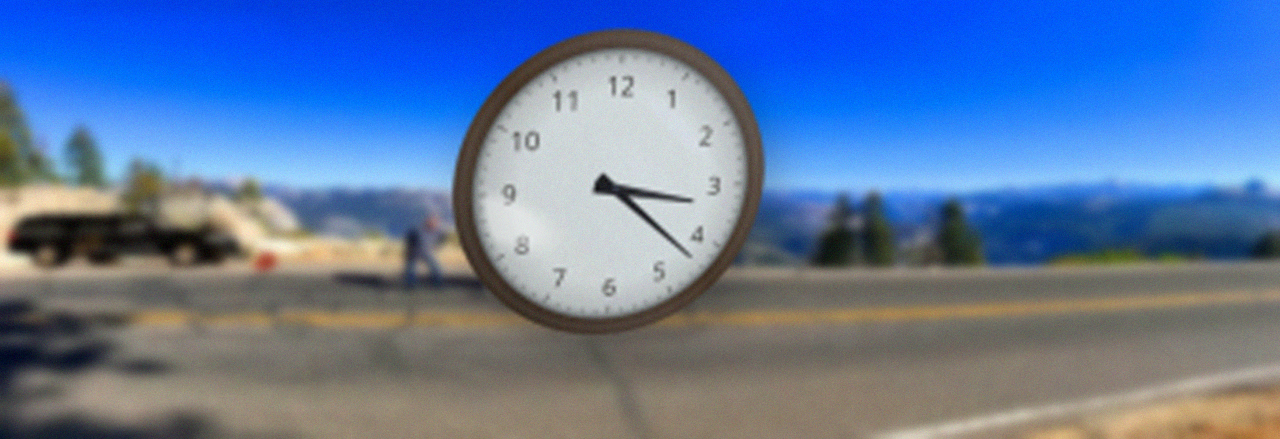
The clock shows {"hour": 3, "minute": 22}
